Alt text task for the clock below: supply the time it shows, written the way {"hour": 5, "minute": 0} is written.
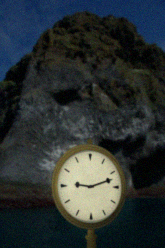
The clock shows {"hour": 9, "minute": 12}
